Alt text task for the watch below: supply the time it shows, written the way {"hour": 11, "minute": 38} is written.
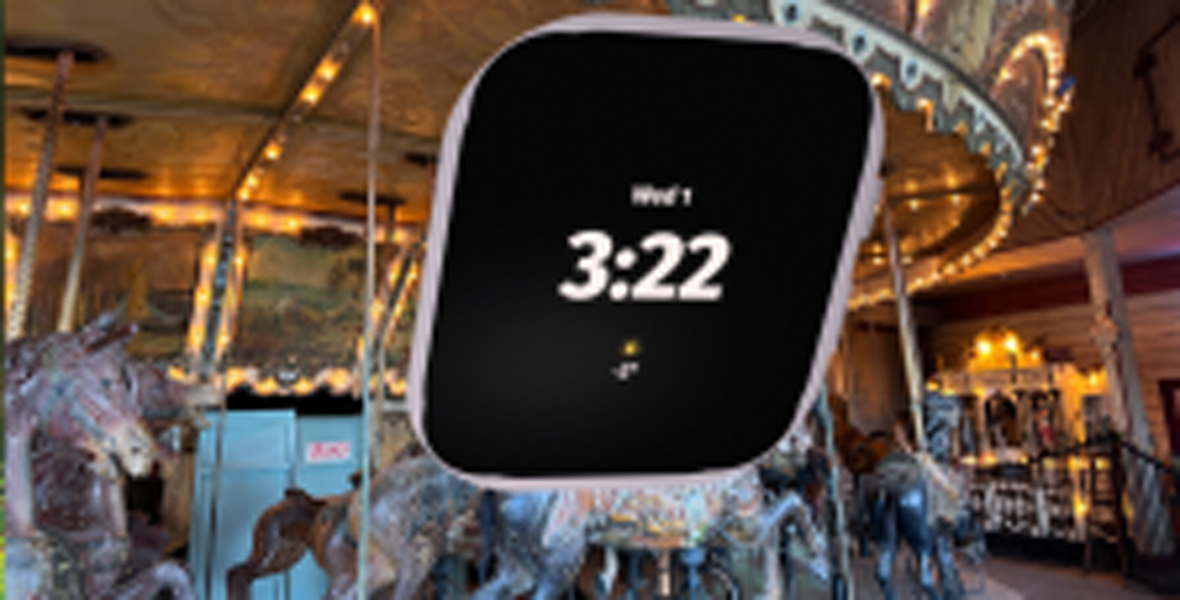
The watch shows {"hour": 3, "minute": 22}
